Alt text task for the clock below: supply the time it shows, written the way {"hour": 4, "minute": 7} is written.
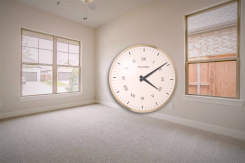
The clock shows {"hour": 4, "minute": 9}
